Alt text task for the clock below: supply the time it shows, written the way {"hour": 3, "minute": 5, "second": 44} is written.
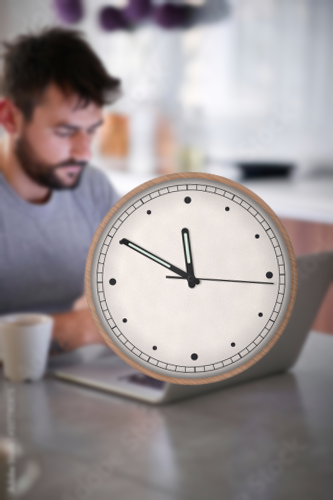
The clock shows {"hour": 11, "minute": 50, "second": 16}
